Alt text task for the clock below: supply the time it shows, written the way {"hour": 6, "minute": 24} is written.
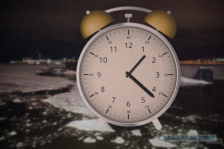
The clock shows {"hour": 1, "minute": 22}
